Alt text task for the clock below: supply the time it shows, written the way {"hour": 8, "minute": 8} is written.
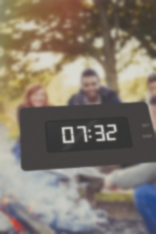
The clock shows {"hour": 7, "minute": 32}
